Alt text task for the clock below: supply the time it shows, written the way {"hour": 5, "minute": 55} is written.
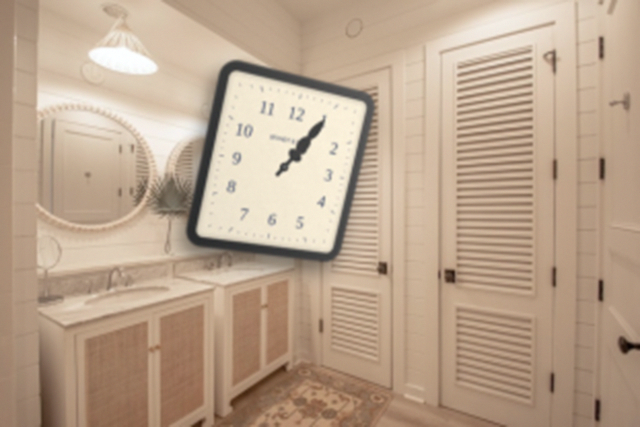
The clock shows {"hour": 1, "minute": 5}
